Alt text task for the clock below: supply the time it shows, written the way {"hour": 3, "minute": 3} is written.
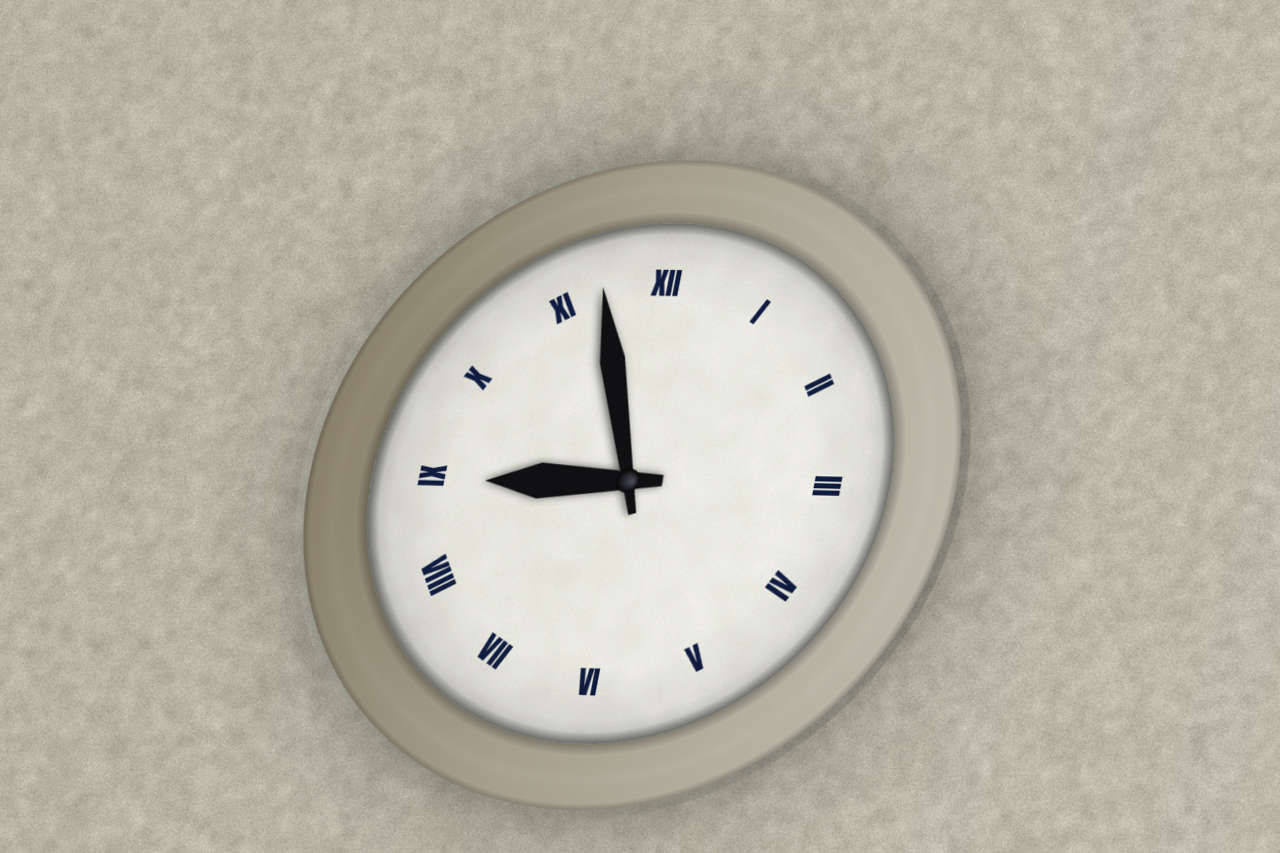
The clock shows {"hour": 8, "minute": 57}
